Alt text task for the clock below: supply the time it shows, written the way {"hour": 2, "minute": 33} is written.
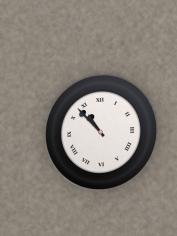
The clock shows {"hour": 10, "minute": 53}
